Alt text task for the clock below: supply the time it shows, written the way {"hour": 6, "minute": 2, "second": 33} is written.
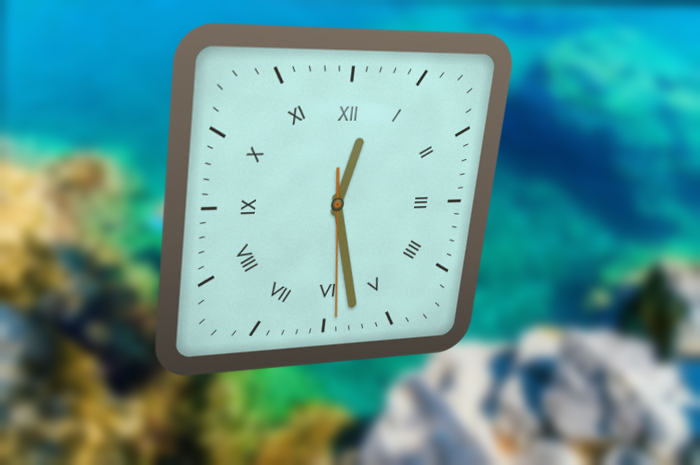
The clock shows {"hour": 12, "minute": 27, "second": 29}
